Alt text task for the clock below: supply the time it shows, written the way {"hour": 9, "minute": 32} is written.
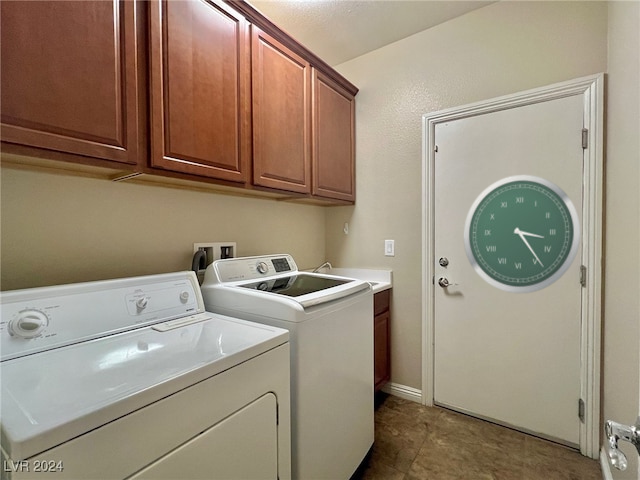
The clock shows {"hour": 3, "minute": 24}
